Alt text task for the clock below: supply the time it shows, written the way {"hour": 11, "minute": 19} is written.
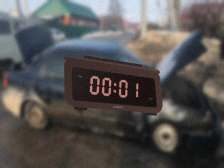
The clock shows {"hour": 0, "minute": 1}
